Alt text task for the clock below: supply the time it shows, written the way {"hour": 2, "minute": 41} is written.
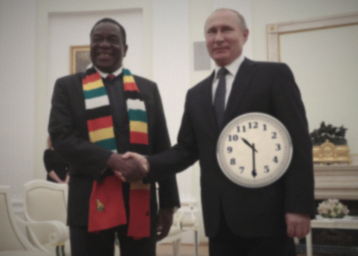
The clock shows {"hour": 10, "minute": 30}
